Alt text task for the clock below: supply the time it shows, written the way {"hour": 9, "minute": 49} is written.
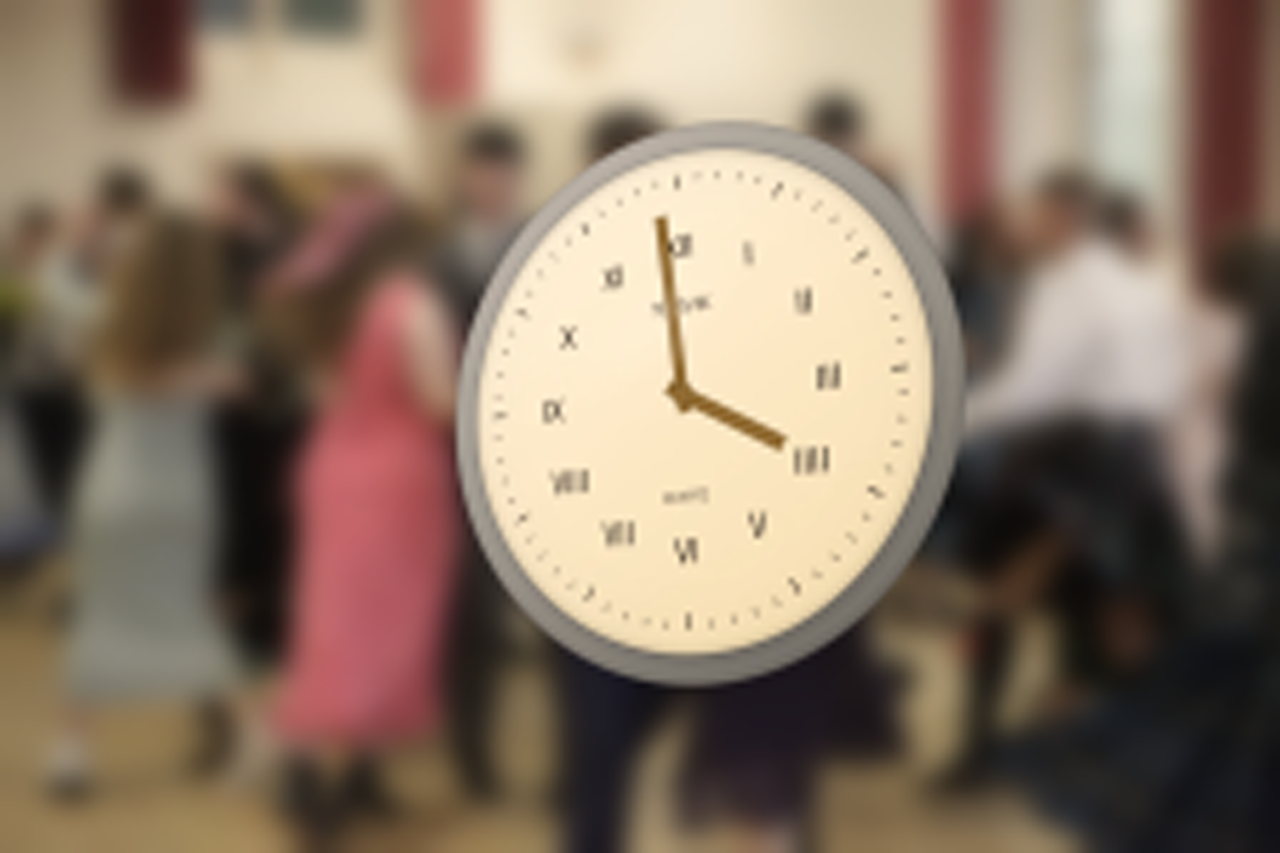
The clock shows {"hour": 3, "minute": 59}
